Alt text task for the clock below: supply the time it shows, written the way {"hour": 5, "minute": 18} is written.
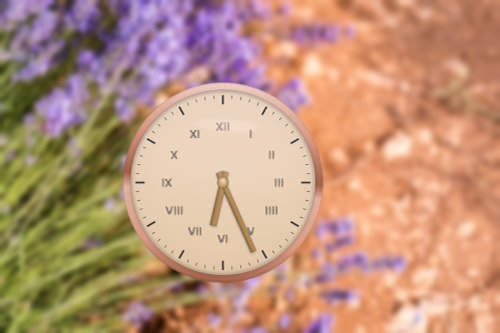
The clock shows {"hour": 6, "minute": 26}
